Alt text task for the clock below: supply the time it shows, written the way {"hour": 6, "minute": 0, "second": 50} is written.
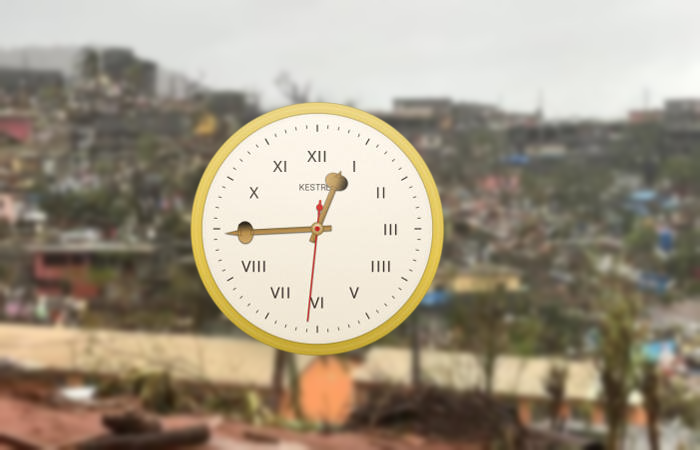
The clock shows {"hour": 12, "minute": 44, "second": 31}
